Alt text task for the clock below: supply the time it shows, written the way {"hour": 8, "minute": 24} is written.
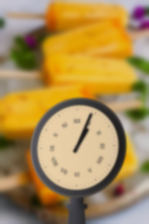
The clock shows {"hour": 1, "minute": 4}
